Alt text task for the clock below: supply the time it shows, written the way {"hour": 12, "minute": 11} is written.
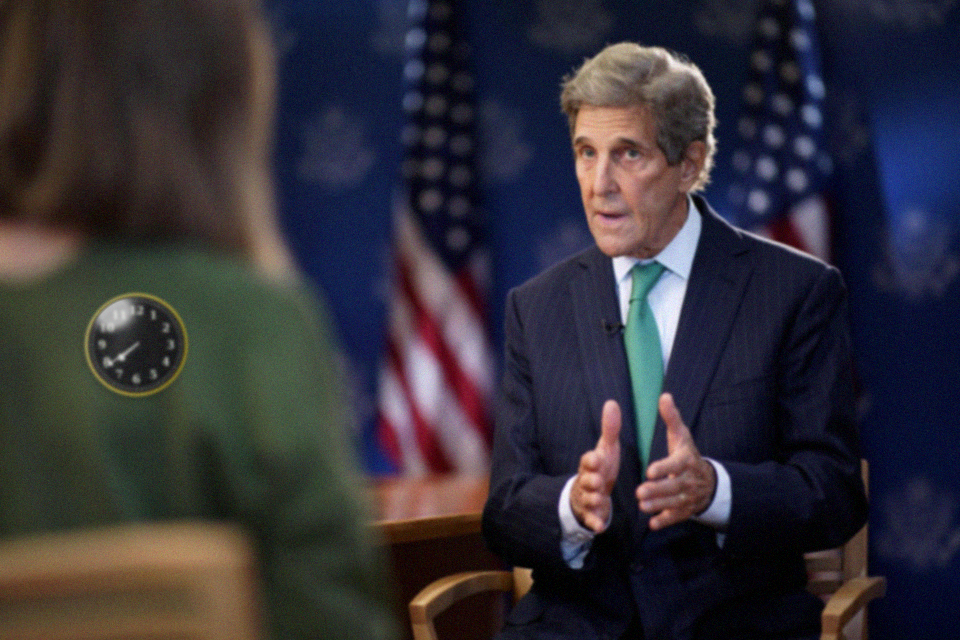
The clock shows {"hour": 7, "minute": 39}
